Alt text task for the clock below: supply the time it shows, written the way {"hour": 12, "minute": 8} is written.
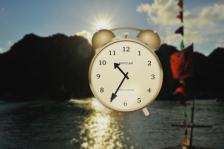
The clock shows {"hour": 10, "minute": 35}
